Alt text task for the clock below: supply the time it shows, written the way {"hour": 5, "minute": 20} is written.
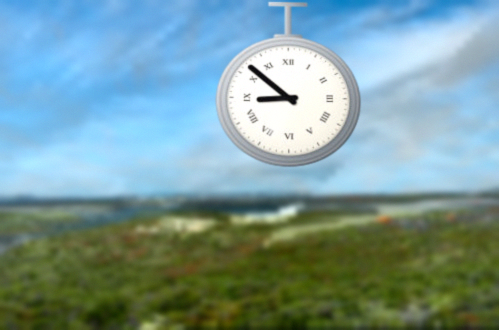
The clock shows {"hour": 8, "minute": 52}
